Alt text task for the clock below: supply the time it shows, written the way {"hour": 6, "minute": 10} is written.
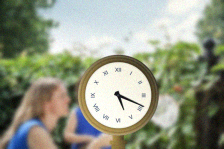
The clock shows {"hour": 5, "minute": 19}
